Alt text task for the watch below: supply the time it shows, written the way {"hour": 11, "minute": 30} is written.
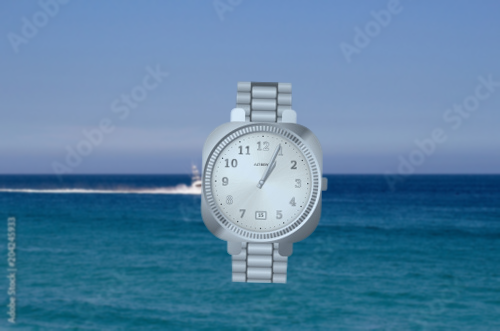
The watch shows {"hour": 1, "minute": 4}
